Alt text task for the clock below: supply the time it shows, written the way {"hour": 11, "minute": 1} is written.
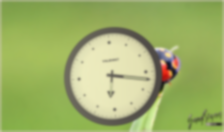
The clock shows {"hour": 6, "minute": 17}
